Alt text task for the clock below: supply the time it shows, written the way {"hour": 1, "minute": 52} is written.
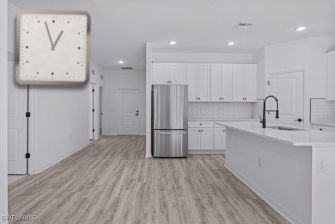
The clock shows {"hour": 12, "minute": 57}
